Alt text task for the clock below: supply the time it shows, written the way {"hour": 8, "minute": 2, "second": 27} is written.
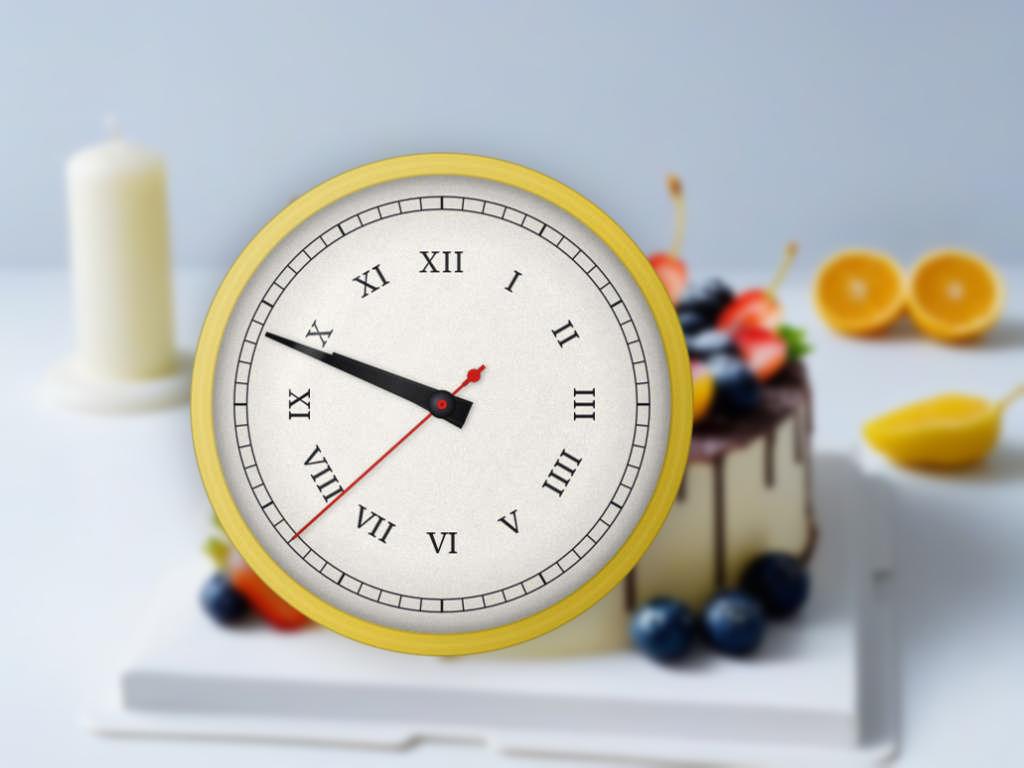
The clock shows {"hour": 9, "minute": 48, "second": 38}
